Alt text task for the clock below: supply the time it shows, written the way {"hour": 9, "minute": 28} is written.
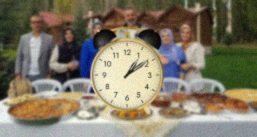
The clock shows {"hour": 1, "minute": 9}
